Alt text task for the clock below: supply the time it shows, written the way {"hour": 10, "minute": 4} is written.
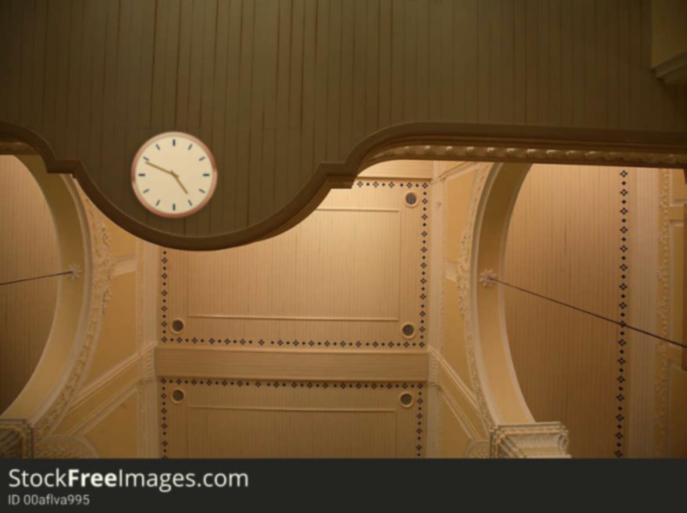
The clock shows {"hour": 4, "minute": 49}
